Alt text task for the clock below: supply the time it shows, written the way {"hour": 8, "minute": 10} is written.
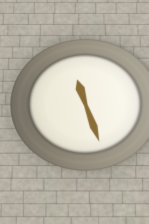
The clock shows {"hour": 11, "minute": 27}
